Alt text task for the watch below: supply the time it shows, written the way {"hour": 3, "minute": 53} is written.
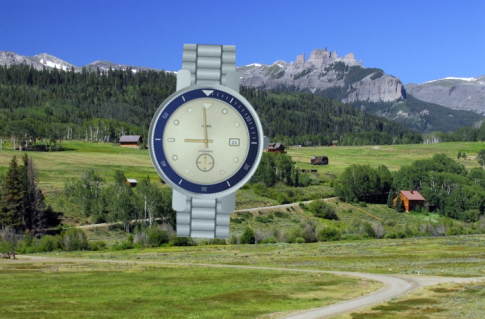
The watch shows {"hour": 8, "minute": 59}
